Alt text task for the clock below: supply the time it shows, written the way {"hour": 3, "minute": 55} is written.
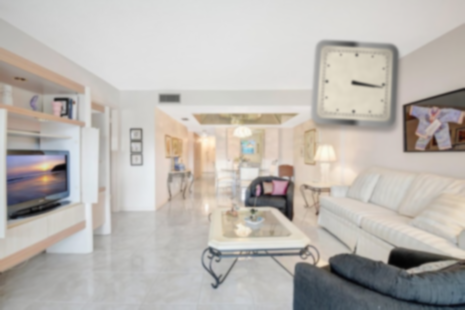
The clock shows {"hour": 3, "minute": 16}
